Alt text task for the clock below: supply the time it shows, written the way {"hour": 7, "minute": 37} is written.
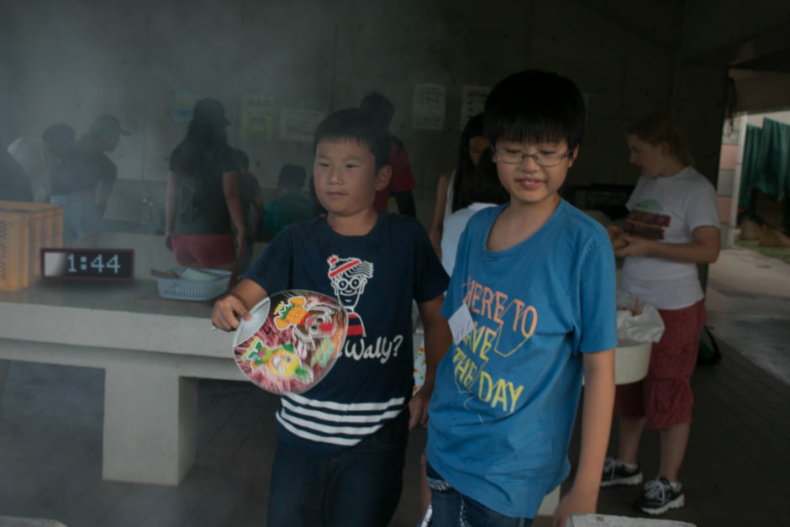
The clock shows {"hour": 1, "minute": 44}
